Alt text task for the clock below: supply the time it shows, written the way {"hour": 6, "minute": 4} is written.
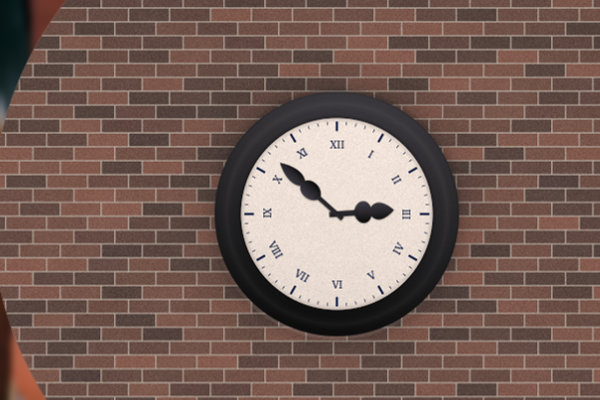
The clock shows {"hour": 2, "minute": 52}
